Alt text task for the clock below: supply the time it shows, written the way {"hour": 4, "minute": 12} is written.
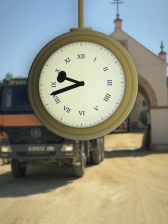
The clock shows {"hour": 9, "minute": 42}
